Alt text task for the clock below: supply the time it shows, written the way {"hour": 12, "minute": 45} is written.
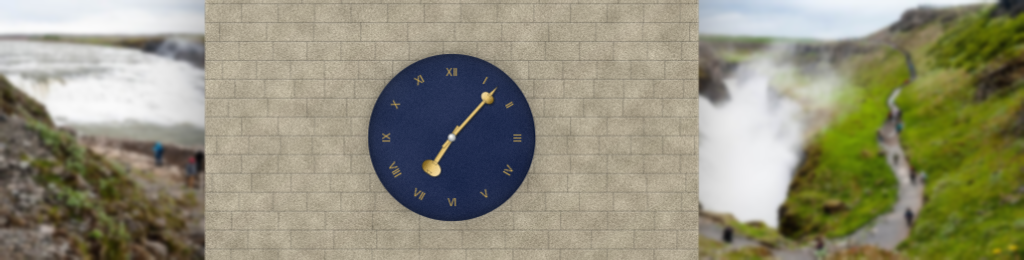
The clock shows {"hour": 7, "minute": 7}
